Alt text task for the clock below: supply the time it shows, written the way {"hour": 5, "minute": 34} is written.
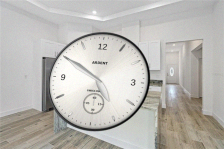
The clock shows {"hour": 4, "minute": 50}
